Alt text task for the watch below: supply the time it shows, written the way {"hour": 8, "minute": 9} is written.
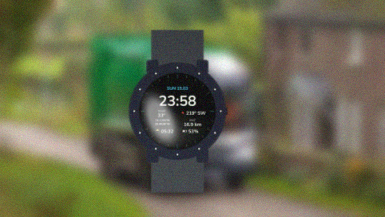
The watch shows {"hour": 23, "minute": 58}
